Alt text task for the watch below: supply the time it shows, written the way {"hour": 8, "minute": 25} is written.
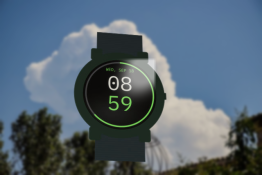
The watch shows {"hour": 8, "minute": 59}
